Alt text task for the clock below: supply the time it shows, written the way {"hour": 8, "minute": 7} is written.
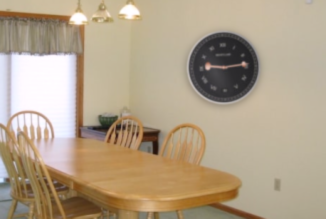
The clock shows {"hour": 9, "minute": 14}
